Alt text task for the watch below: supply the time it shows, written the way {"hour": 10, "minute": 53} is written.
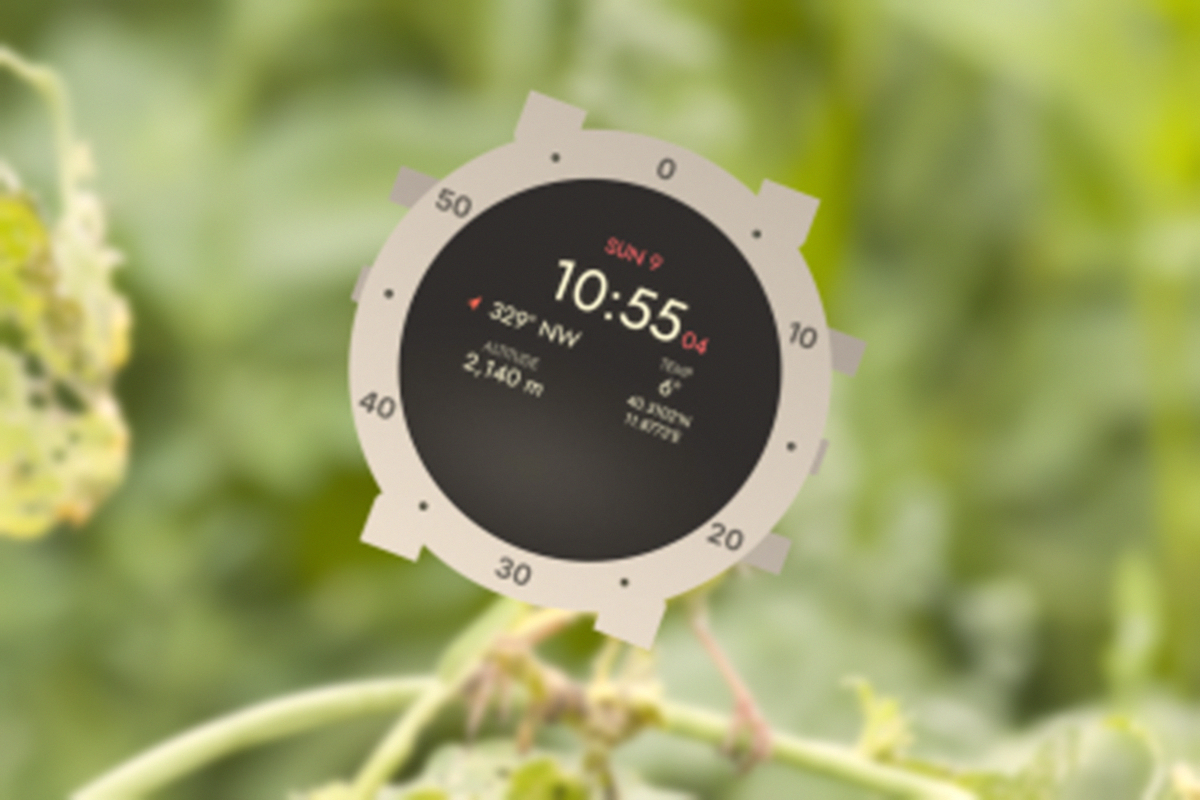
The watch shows {"hour": 10, "minute": 55}
